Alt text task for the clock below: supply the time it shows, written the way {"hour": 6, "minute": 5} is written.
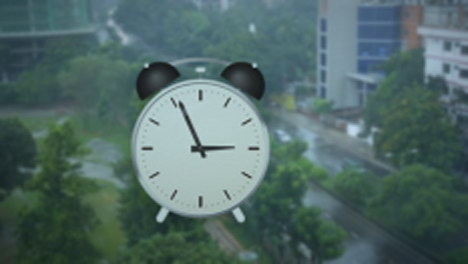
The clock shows {"hour": 2, "minute": 56}
